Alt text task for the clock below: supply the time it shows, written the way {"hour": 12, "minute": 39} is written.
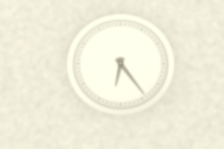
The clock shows {"hour": 6, "minute": 24}
